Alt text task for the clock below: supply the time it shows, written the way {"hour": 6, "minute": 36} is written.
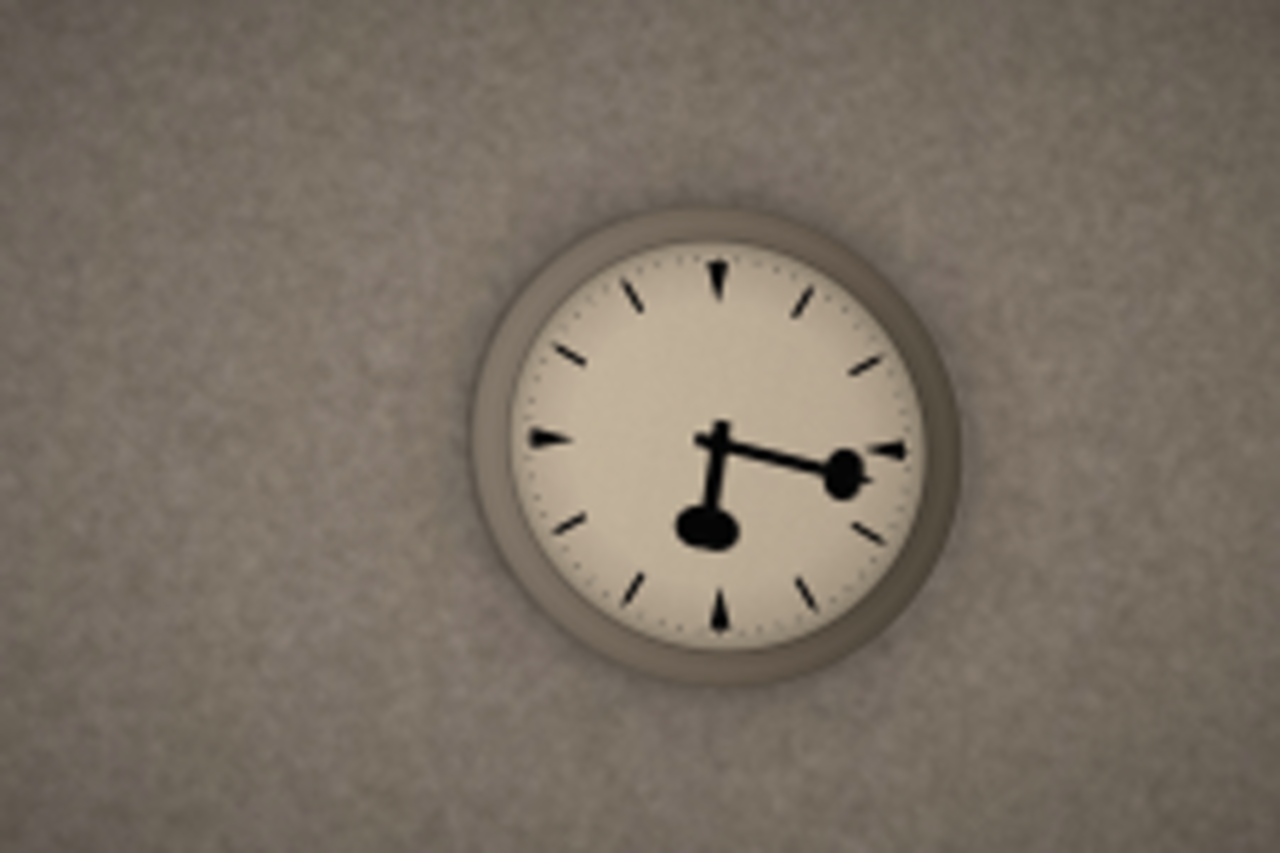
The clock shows {"hour": 6, "minute": 17}
